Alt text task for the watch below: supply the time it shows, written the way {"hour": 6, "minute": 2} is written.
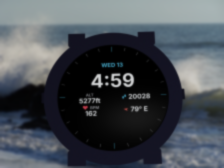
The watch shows {"hour": 4, "minute": 59}
